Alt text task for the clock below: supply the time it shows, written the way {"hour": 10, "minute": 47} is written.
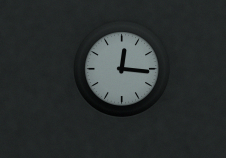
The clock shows {"hour": 12, "minute": 16}
